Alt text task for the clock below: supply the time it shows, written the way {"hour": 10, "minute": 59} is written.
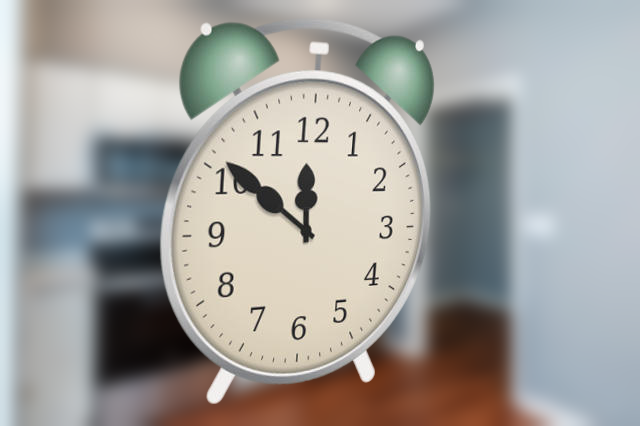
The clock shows {"hour": 11, "minute": 51}
